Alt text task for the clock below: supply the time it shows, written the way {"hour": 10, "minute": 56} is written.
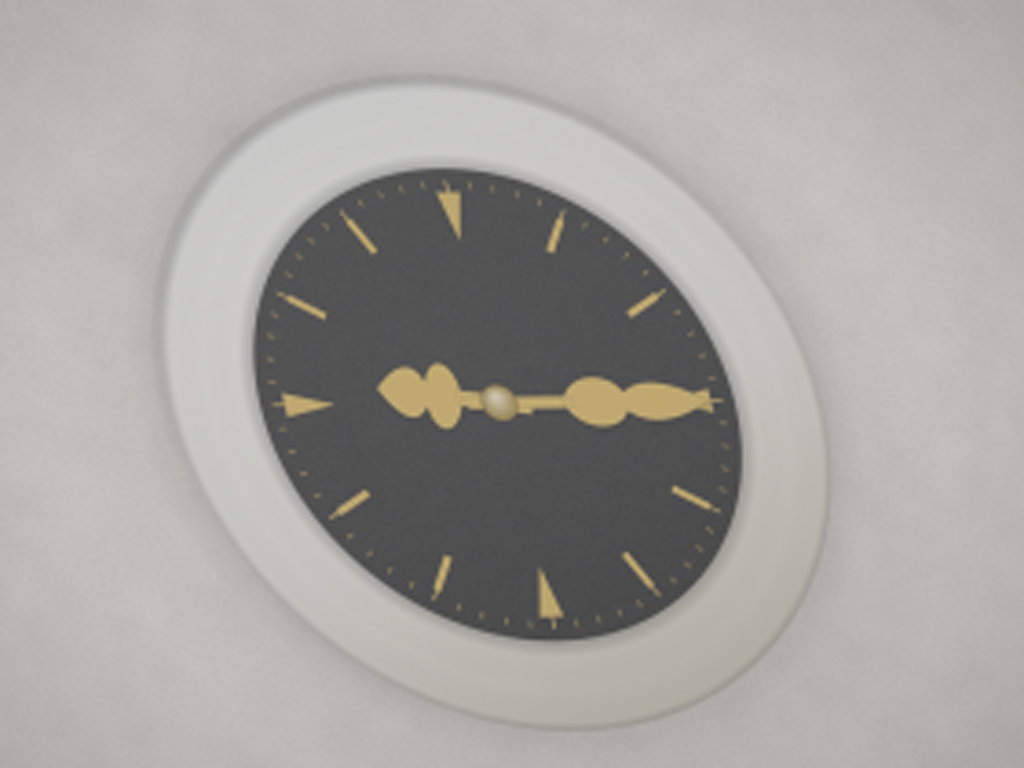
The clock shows {"hour": 9, "minute": 15}
